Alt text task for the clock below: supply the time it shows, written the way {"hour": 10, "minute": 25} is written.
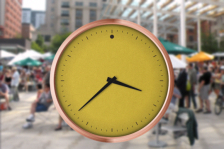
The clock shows {"hour": 3, "minute": 38}
